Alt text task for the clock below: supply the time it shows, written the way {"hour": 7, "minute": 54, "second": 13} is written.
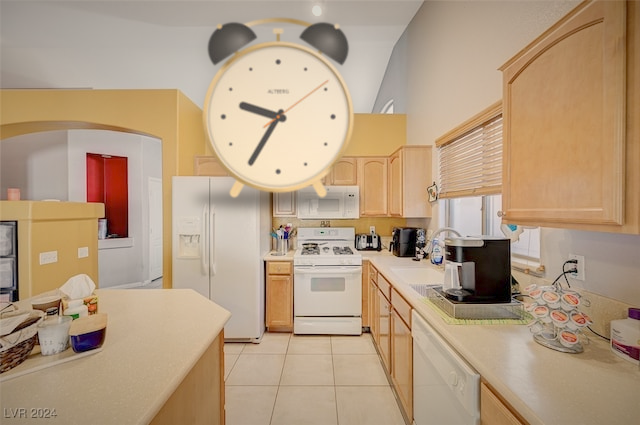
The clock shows {"hour": 9, "minute": 35, "second": 9}
